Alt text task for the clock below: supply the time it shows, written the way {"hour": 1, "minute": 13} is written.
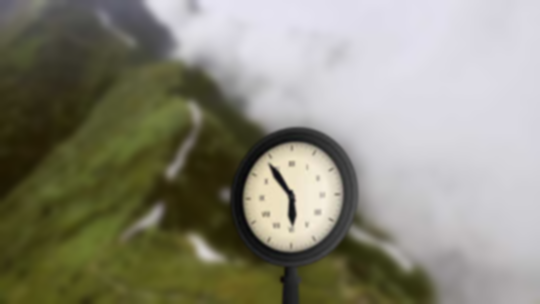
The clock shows {"hour": 5, "minute": 54}
